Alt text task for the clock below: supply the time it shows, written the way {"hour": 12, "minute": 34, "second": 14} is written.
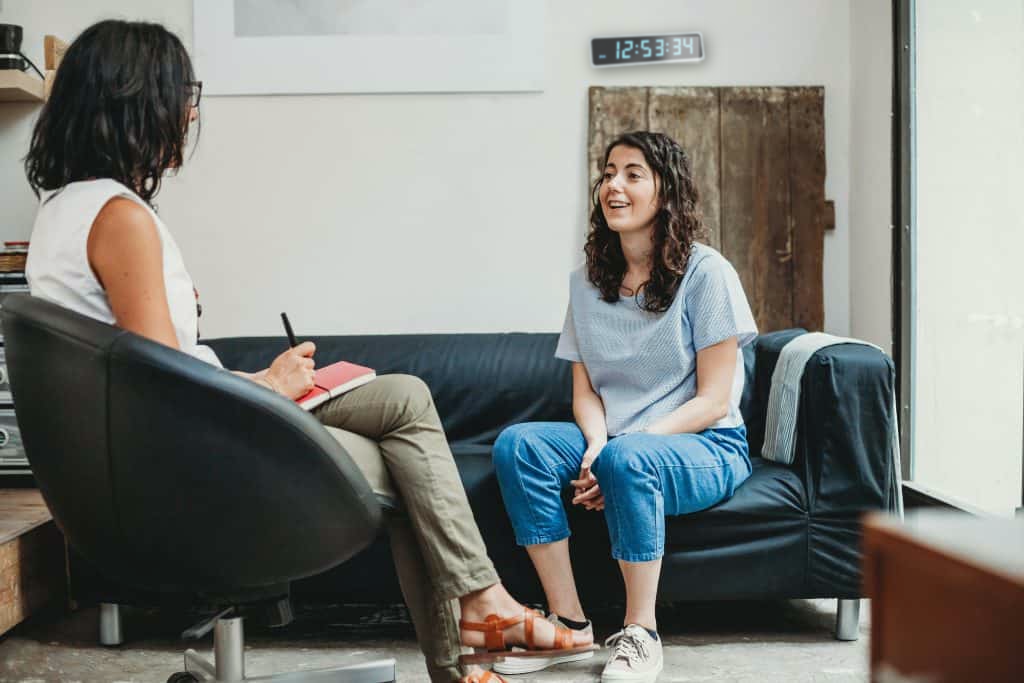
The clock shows {"hour": 12, "minute": 53, "second": 34}
